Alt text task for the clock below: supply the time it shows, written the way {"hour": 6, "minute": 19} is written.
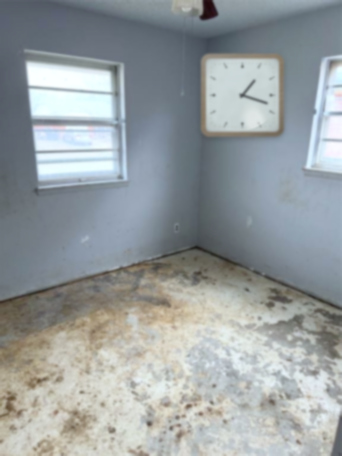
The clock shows {"hour": 1, "minute": 18}
